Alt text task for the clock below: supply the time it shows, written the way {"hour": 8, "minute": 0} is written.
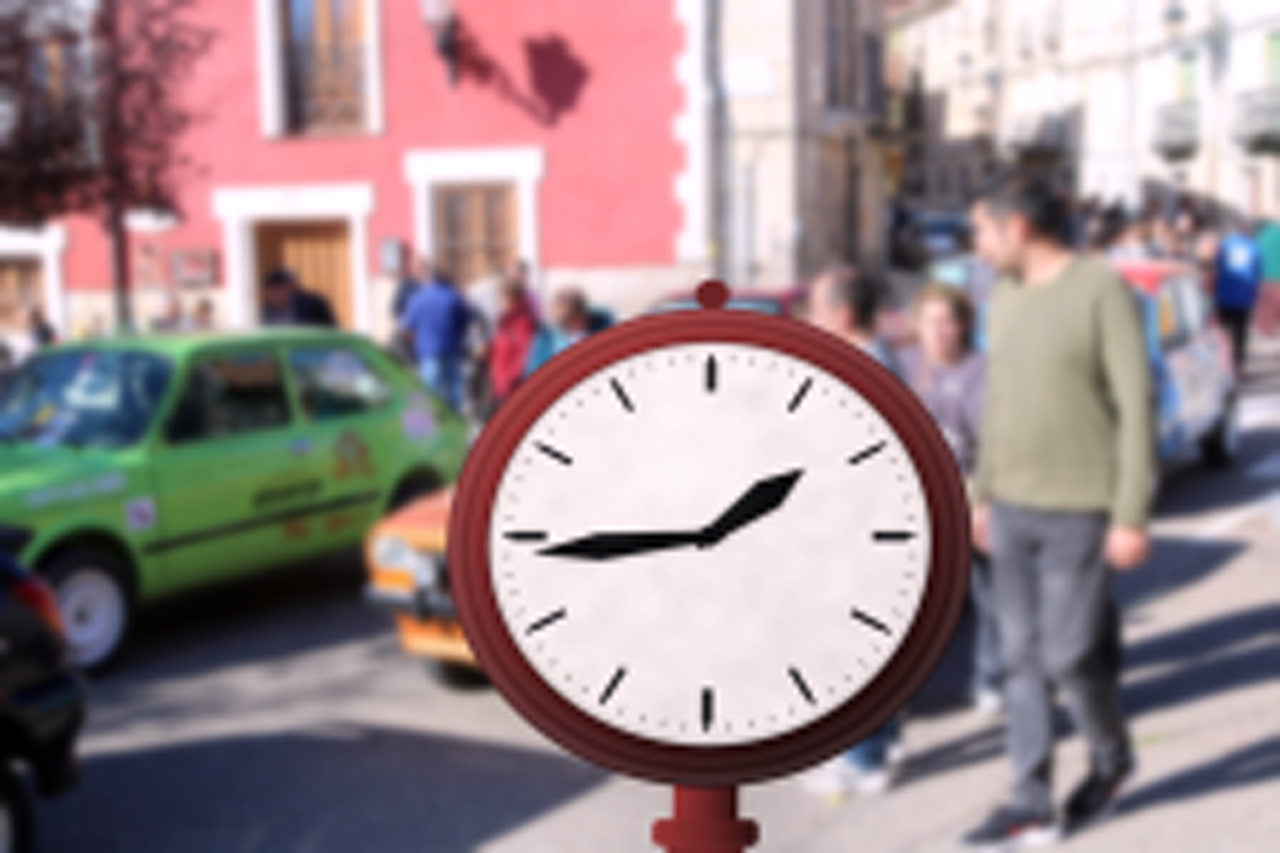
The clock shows {"hour": 1, "minute": 44}
